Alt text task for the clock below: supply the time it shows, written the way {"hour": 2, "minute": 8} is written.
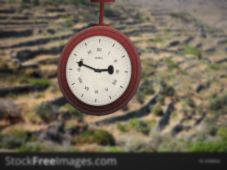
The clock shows {"hour": 2, "minute": 48}
